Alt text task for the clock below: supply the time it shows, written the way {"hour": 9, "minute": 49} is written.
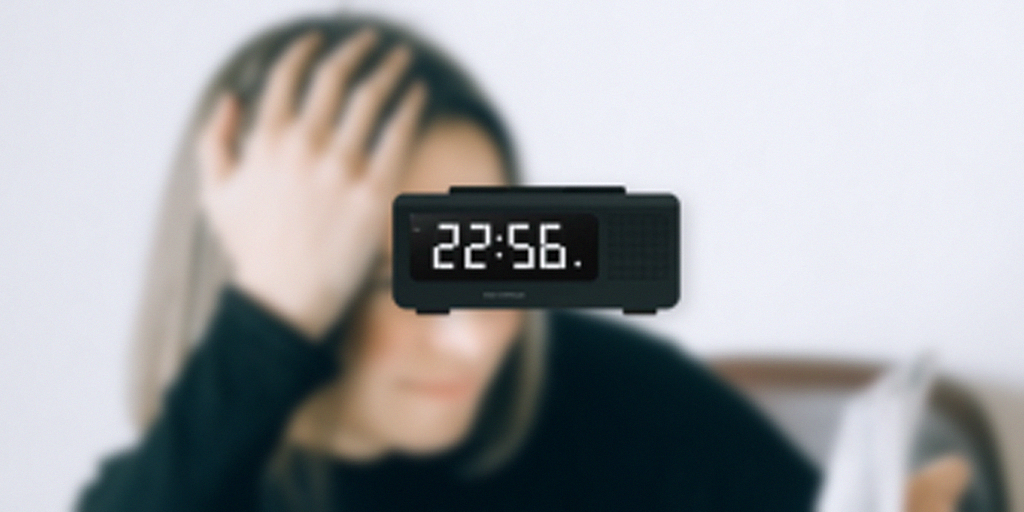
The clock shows {"hour": 22, "minute": 56}
